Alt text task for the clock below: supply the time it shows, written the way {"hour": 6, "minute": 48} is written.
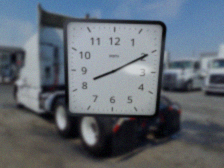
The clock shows {"hour": 8, "minute": 10}
